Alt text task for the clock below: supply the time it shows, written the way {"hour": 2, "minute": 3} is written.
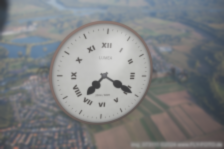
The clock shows {"hour": 7, "minute": 20}
